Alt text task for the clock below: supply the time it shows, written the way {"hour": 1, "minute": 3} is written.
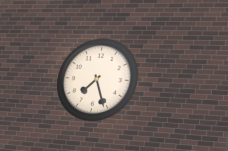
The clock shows {"hour": 7, "minute": 26}
